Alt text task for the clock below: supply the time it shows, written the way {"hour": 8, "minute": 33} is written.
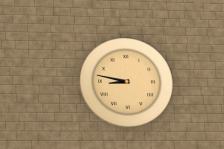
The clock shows {"hour": 8, "minute": 47}
